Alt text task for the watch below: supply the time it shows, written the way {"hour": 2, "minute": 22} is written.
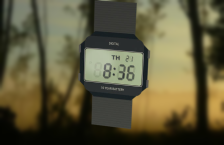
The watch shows {"hour": 8, "minute": 36}
